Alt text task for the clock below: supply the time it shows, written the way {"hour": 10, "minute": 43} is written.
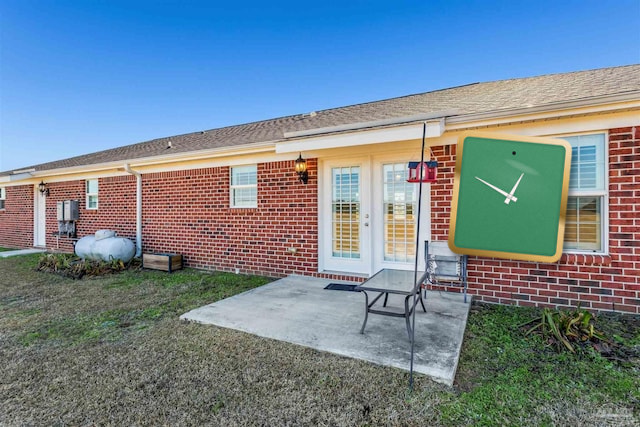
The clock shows {"hour": 12, "minute": 49}
